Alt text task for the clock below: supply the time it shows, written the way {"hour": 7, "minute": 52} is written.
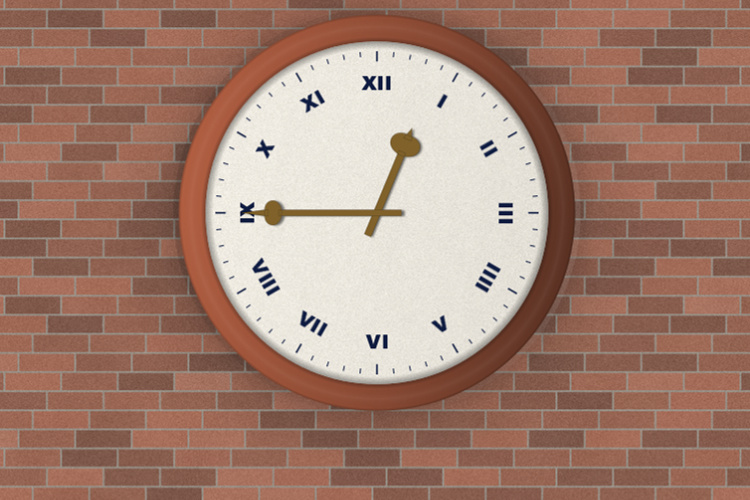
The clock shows {"hour": 12, "minute": 45}
